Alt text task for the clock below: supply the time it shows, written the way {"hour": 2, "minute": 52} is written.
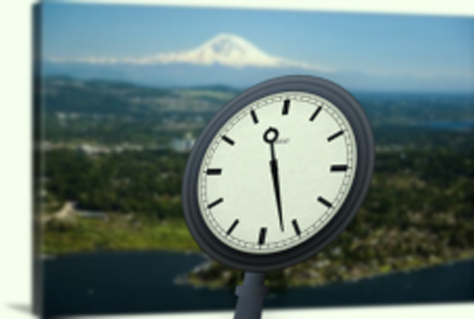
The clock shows {"hour": 11, "minute": 27}
